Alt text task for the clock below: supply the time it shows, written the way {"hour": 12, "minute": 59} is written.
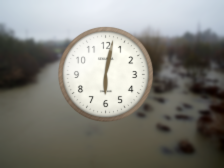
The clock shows {"hour": 6, "minute": 2}
